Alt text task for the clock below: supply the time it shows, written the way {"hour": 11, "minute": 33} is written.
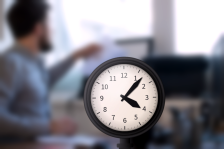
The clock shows {"hour": 4, "minute": 7}
